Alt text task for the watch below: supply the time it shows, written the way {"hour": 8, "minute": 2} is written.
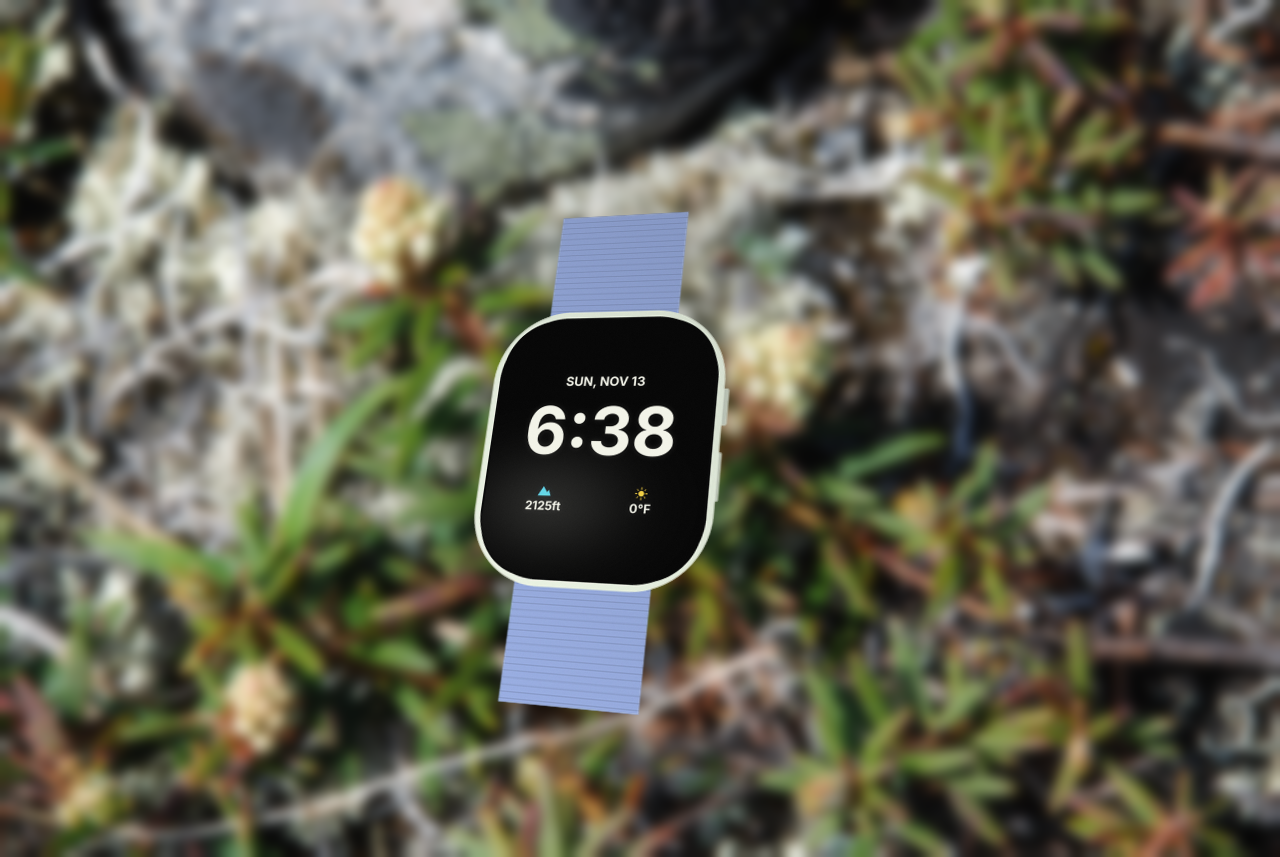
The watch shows {"hour": 6, "minute": 38}
